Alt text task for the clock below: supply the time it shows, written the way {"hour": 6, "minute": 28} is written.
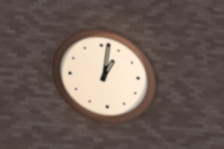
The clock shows {"hour": 1, "minute": 2}
